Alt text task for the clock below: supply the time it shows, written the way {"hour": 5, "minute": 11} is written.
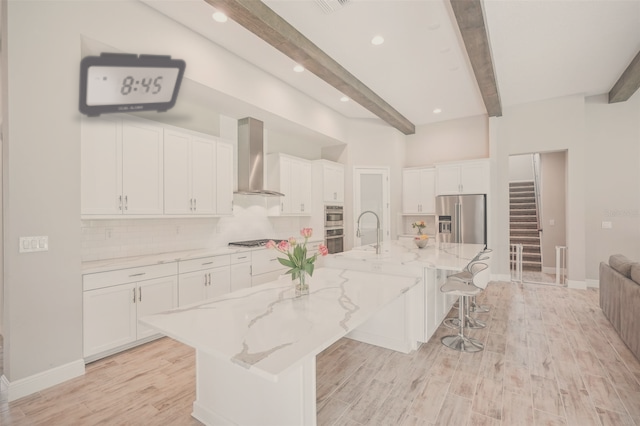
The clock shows {"hour": 8, "minute": 45}
